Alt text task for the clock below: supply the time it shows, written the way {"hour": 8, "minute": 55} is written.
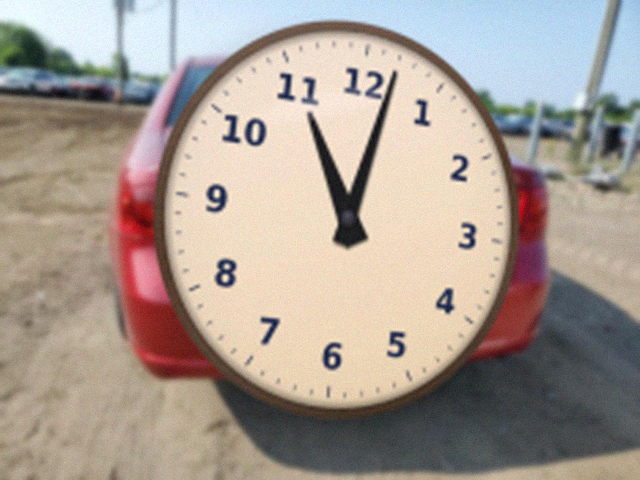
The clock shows {"hour": 11, "minute": 2}
